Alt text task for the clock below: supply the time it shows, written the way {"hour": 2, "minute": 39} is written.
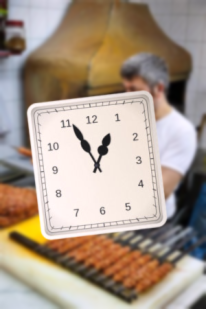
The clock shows {"hour": 12, "minute": 56}
